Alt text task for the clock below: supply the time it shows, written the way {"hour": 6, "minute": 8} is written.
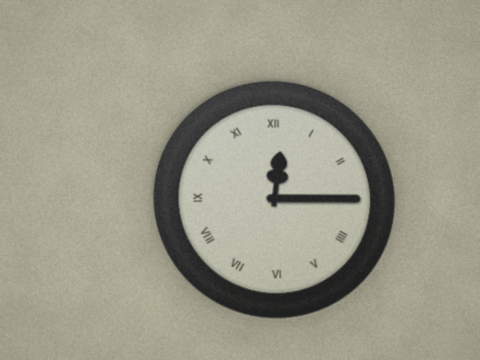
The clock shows {"hour": 12, "minute": 15}
